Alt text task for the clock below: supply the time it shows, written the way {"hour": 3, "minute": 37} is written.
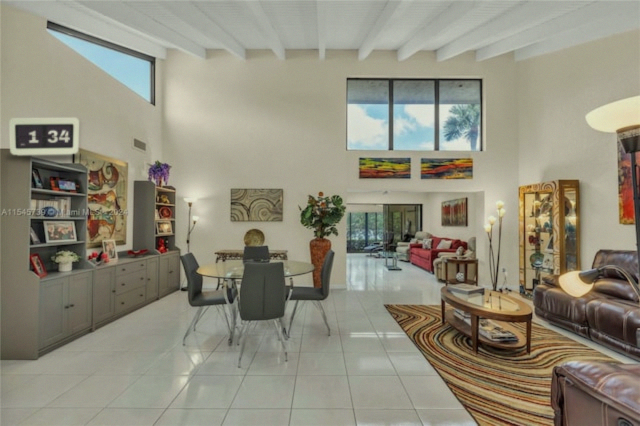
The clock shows {"hour": 1, "minute": 34}
